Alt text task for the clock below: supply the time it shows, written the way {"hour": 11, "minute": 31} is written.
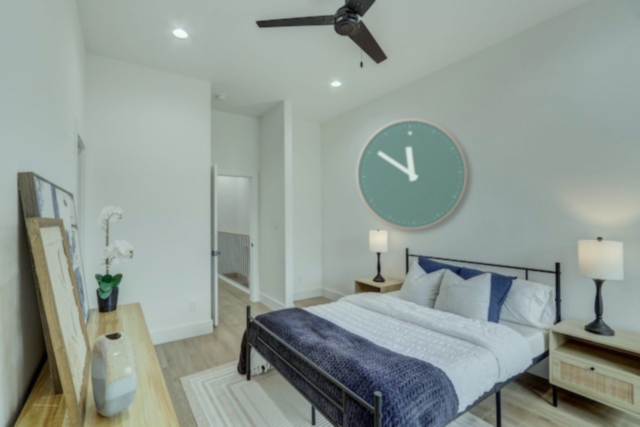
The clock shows {"hour": 11, "minute": 51}
